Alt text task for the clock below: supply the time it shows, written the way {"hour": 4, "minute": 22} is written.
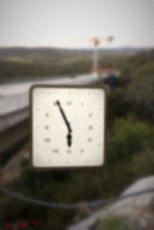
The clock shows {"hour": 5, "minute": 56}
